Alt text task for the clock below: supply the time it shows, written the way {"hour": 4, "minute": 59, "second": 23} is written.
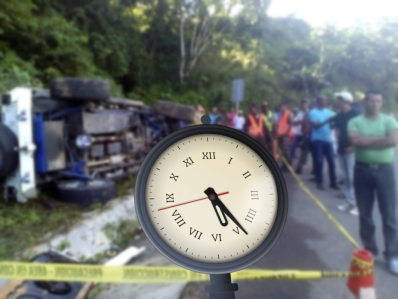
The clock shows {"hour": 5, "minute": 23, "second": 43}
